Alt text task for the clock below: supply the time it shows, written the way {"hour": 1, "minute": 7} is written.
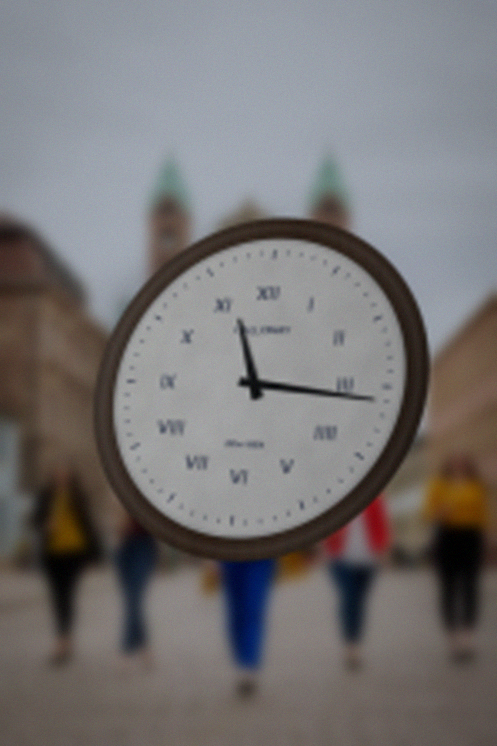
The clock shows {"hour": 11, "minute": 16}
